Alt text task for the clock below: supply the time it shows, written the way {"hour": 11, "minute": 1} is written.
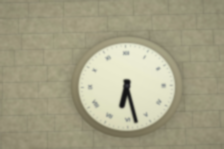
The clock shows {"hour": 6, "minute": 28}
